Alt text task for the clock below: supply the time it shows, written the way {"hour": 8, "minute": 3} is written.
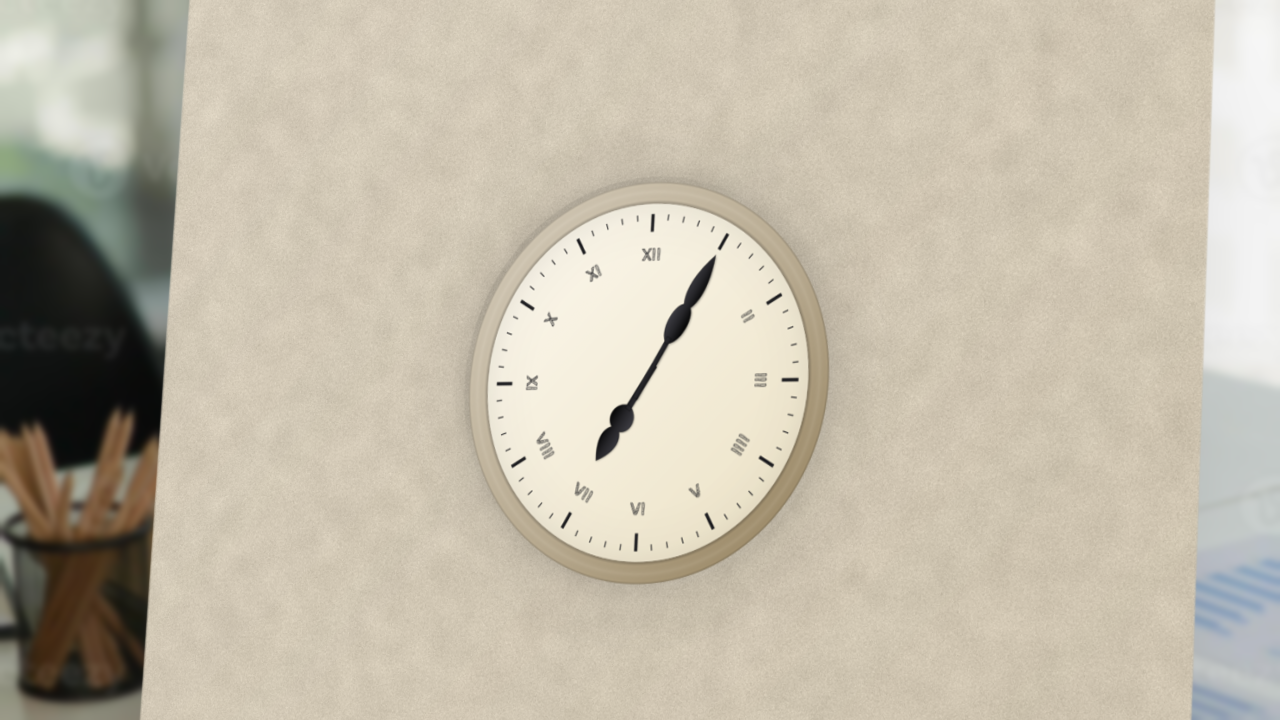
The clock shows {"hour": 7, "minute": 5}
